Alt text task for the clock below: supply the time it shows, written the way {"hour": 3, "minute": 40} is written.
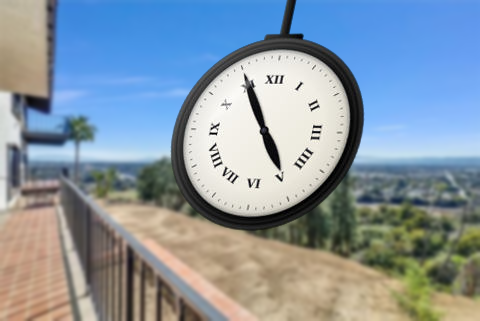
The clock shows {"hour": 4, "minute": 55}
